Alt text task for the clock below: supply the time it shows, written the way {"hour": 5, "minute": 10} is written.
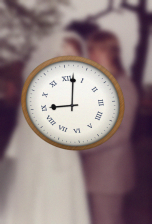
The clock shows {"hour": 9, "minute": 2}
